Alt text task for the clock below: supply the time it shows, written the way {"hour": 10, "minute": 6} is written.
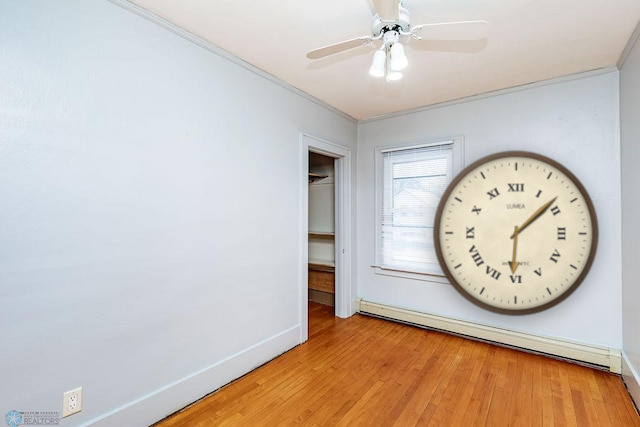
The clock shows {"hour": 6, "minute": 8}
